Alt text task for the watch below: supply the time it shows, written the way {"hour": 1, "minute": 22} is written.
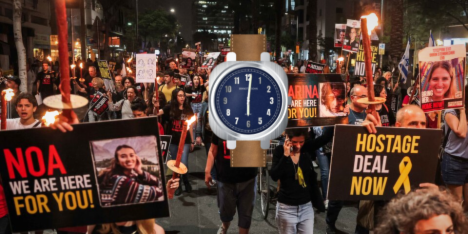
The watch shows {"hour": 6, "minute": 1}
